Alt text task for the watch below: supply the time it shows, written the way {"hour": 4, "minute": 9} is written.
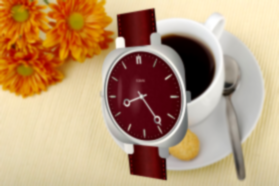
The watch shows {"hour": 8, "minute": 24}
